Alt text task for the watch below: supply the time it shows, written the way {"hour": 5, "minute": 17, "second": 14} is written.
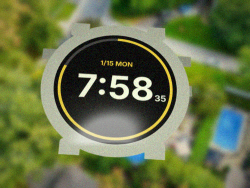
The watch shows {"hour": 7, "minute": 58, "second": 35}
